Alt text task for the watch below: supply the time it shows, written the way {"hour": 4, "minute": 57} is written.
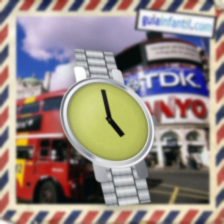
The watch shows {"hour": 5, "minute": 0}
